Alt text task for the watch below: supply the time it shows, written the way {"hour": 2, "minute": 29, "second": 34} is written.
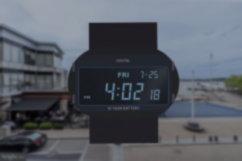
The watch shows {"hour": 4, "minute": 2, "second": 18}
